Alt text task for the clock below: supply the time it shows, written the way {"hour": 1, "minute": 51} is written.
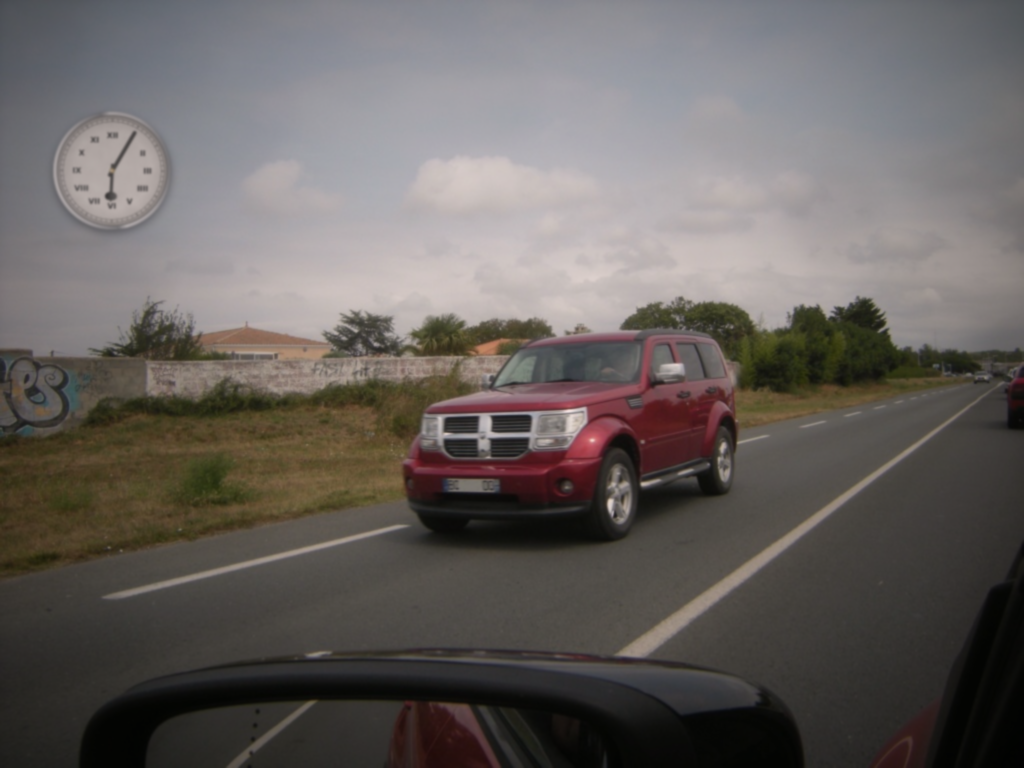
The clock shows {"hour": 6, "minute": 5}
